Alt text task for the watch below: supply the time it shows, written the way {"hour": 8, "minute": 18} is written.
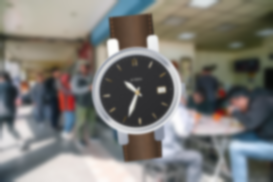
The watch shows {"hour": 10, "minute": 34}
